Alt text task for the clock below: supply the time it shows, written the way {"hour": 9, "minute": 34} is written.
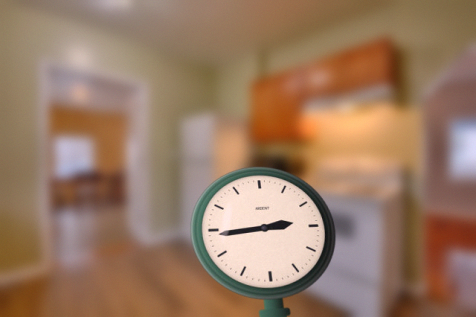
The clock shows {"hour": 2, "minute": 44}
